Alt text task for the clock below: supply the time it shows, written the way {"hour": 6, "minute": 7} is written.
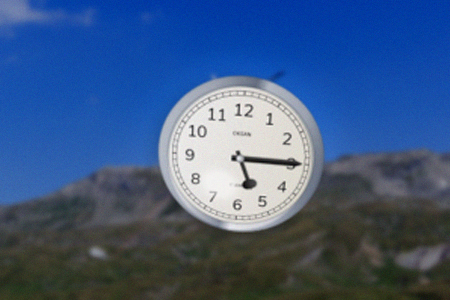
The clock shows {"hour": 5, "minute": 15}
